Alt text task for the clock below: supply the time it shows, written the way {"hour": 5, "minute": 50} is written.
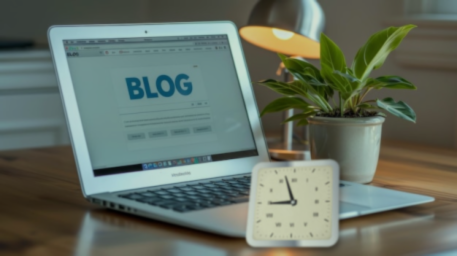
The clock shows {"hour": 8, "minute": 57}
